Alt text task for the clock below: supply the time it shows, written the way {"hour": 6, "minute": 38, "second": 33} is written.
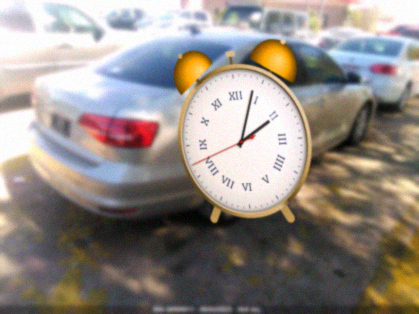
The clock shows {"hour": 2, "minute": 3, "second": 42}
